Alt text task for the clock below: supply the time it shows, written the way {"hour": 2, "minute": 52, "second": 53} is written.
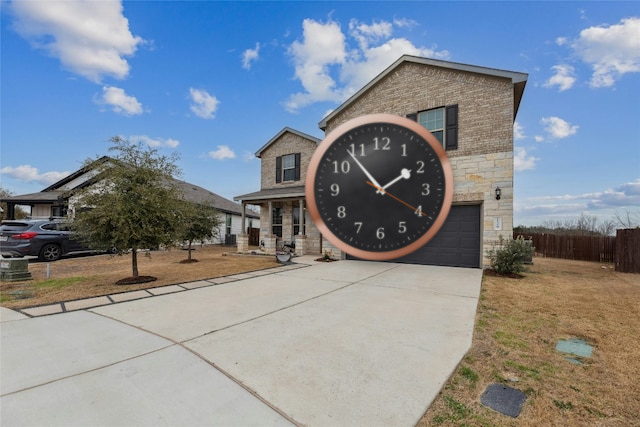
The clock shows {"hour": 1, "minute": 53, "second": 20}
